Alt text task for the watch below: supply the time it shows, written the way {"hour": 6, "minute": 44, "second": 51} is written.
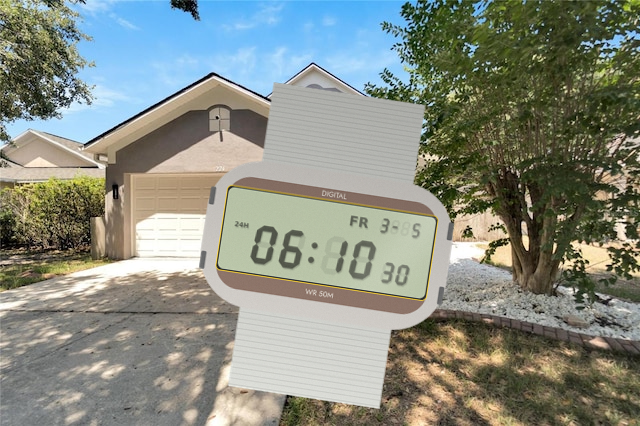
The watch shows {"hour": 6, "minute": 10, "second": 30}
